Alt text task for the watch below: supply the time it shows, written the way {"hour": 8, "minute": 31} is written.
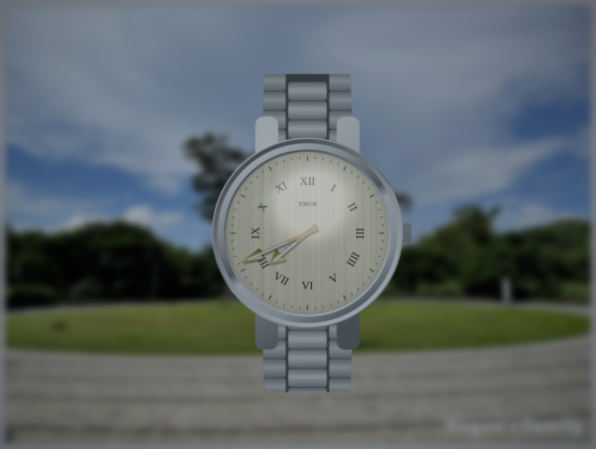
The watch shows {"hour": 7, "minute": 41}
